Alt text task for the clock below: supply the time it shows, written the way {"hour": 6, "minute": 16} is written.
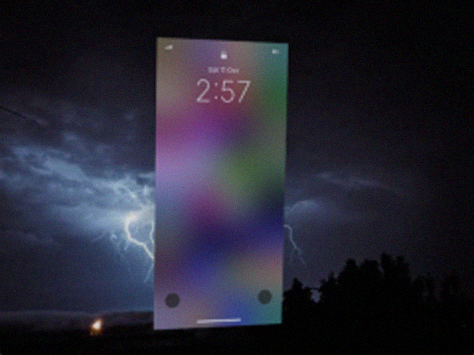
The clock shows {"hour": 2, "minute": 57}
